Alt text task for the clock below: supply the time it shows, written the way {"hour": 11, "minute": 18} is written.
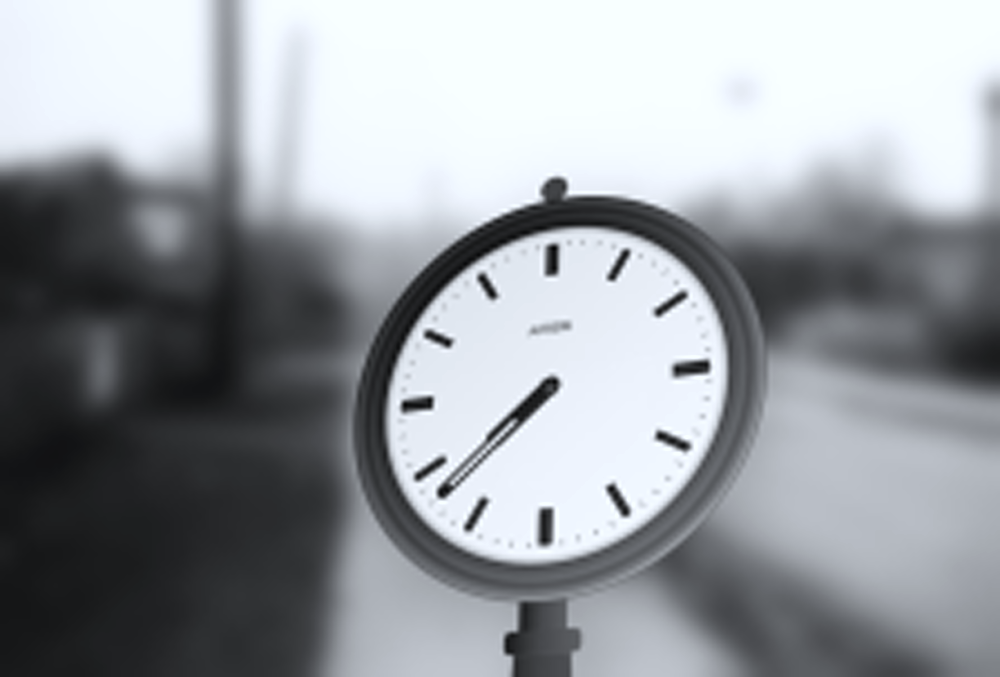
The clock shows {"hour": 7, "minute": 38}
